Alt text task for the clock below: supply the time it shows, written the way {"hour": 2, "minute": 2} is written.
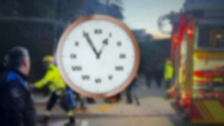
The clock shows {"hour": 12, "minute": 55}
